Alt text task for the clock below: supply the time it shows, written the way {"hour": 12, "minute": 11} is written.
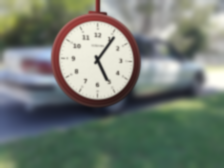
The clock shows {"hour": 5, "minute": 6}
